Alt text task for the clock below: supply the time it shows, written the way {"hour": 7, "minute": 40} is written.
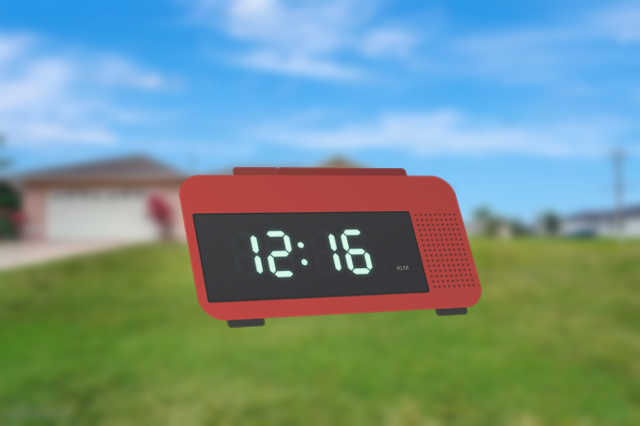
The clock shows {"hour": 12, "minute": 16}
